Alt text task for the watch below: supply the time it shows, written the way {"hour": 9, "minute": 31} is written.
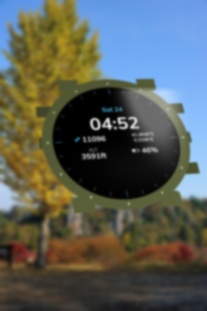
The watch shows {"hour": 4, "minute": 52}
